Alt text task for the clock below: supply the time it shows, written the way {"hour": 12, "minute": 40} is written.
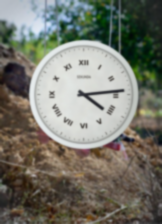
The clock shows {"hour": 4, "minute": 14}
